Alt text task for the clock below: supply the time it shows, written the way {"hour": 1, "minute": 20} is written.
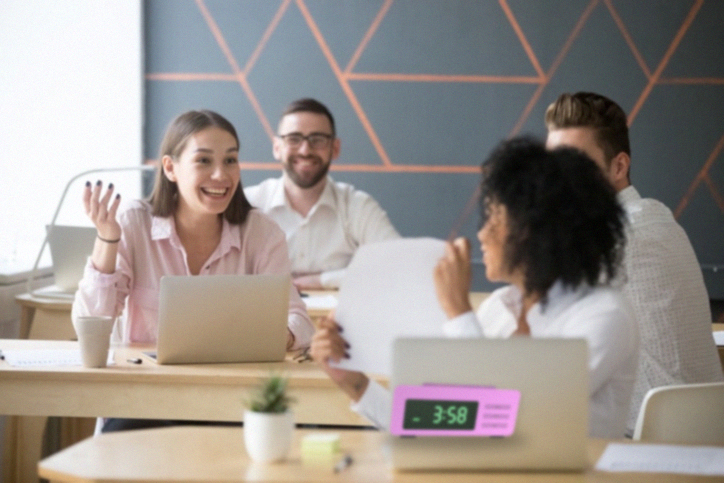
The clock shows {"hour": 3, "minute": 58}
